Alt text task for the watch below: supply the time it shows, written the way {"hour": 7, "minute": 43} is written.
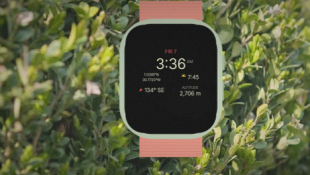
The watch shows {"hour": 3, "minute": 36}
